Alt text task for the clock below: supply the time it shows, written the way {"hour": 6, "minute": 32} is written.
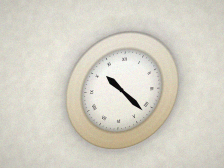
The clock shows {"hour": 10, "minute": 22}
